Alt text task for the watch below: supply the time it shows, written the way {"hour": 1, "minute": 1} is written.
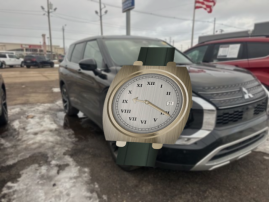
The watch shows {"hour": 9, "minute": 20}
